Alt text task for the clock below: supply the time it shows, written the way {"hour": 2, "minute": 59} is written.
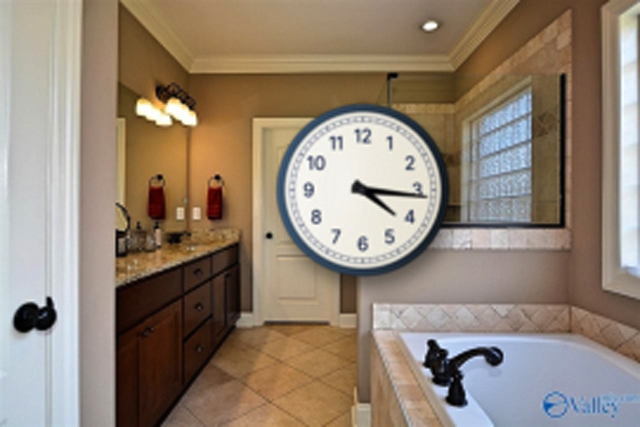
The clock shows {"hour": 4, "minute": 16}
